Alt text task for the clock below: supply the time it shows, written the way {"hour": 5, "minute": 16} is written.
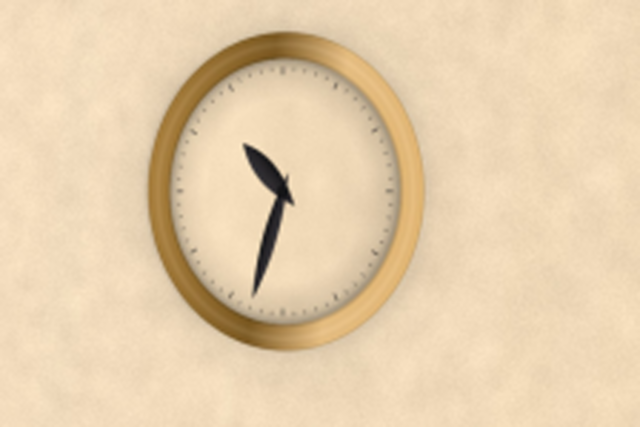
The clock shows {"hour": 10, "minute": 33}
